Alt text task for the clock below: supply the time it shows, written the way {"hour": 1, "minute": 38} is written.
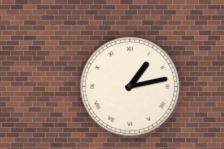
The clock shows {"hour": 1, "minute": 13}
